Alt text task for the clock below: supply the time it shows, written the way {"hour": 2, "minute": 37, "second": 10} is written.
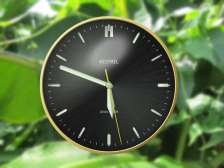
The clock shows {"hour": 5, "minute": 48, "second": 28}
